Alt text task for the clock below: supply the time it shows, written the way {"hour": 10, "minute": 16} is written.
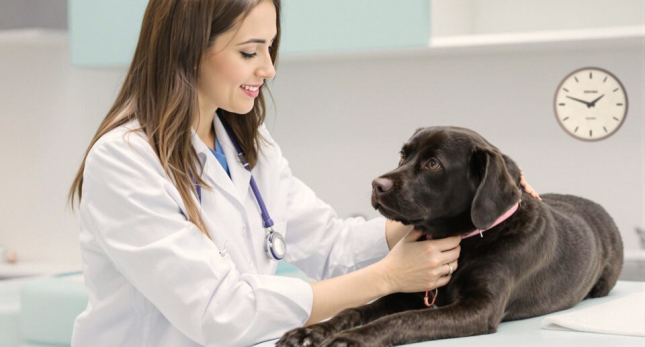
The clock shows {"hour": 1, "minute": 48}
